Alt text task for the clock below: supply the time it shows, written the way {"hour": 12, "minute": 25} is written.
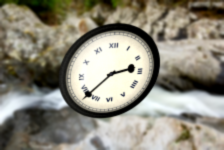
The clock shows {"hour": 2, "minute": 38}
